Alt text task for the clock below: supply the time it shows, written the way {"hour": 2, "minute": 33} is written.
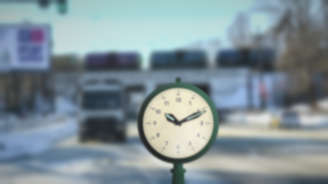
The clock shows {"hour": 10, "minute": 11}
